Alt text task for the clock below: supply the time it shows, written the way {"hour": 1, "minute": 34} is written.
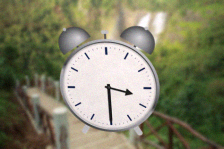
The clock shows {"hour": 3, "minute": 30}
